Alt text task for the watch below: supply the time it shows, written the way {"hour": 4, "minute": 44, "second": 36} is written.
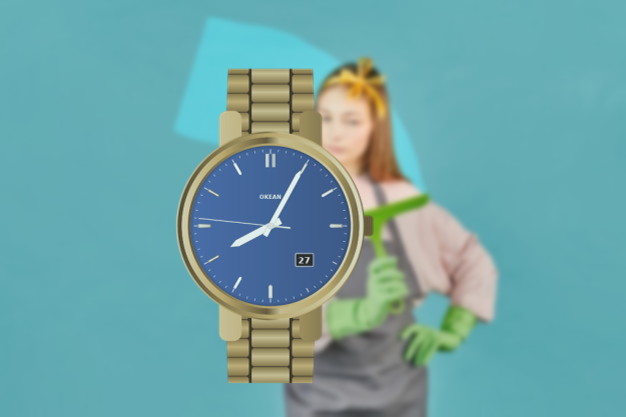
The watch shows {"hour": 8, "minute": 4, "second": 46}
